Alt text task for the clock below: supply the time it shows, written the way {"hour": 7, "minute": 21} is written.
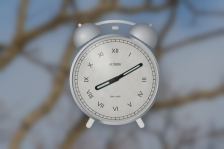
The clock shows {"hour": 8, "minute": 10}
